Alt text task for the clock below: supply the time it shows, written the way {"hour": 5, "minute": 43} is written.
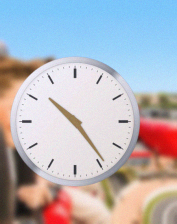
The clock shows {"hour": 10, "minute": 24}
